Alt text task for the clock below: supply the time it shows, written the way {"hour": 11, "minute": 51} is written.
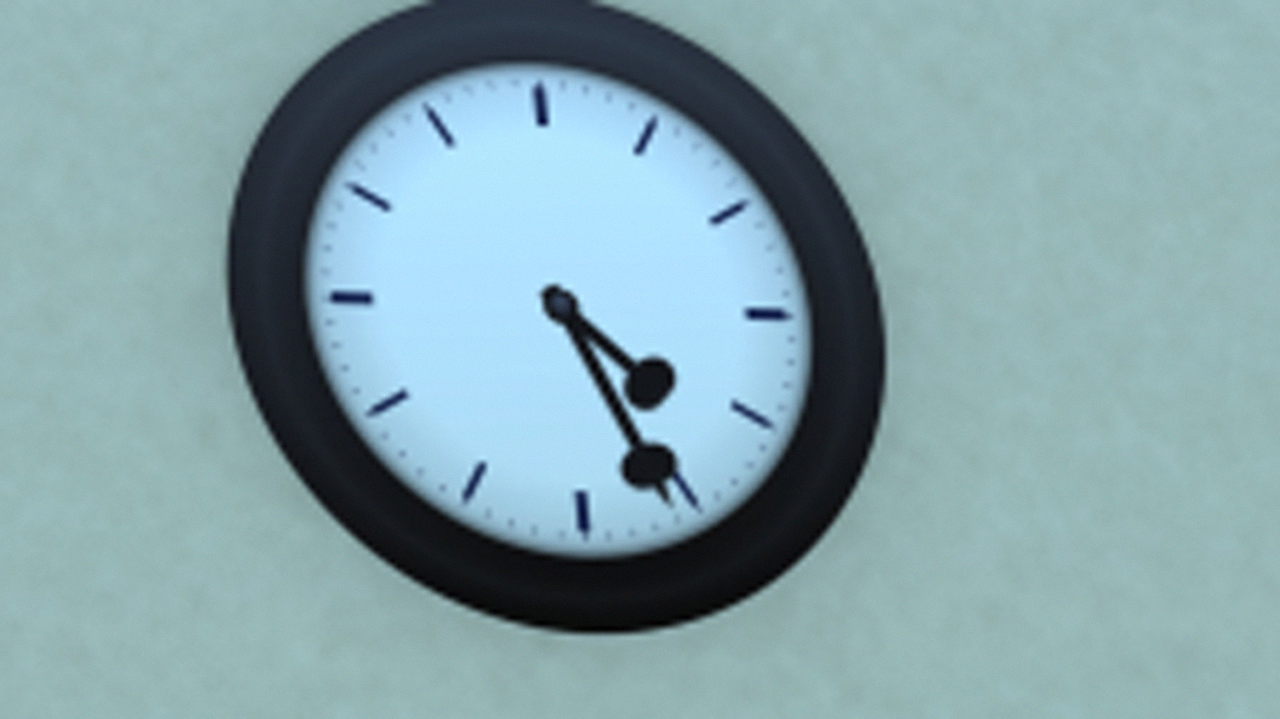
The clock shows {"hour": 4, "minute": 26}
